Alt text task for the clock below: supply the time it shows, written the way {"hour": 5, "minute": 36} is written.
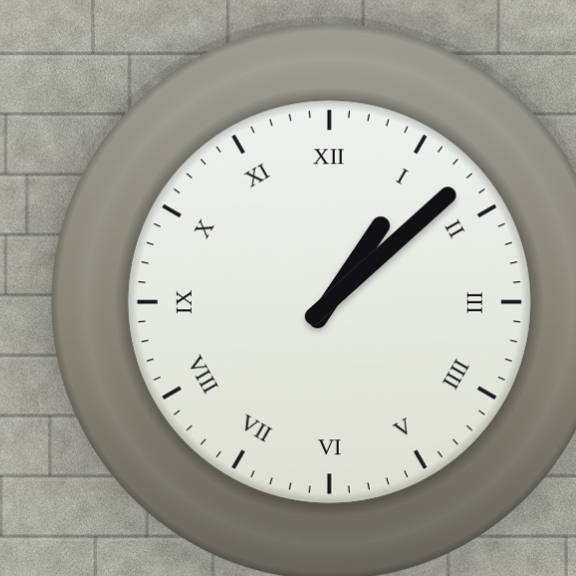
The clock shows {"hour": 1, "minute": 8}
